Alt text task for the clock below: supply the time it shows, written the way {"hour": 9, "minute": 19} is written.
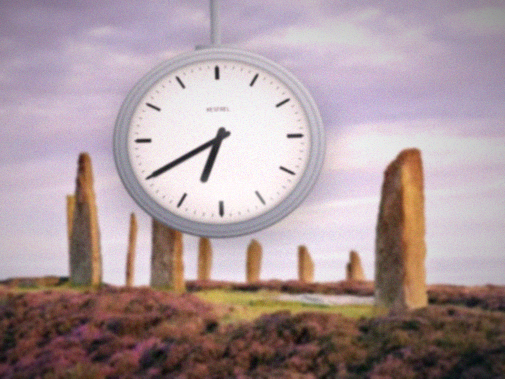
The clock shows {"hour": 6, "minute": 40}
